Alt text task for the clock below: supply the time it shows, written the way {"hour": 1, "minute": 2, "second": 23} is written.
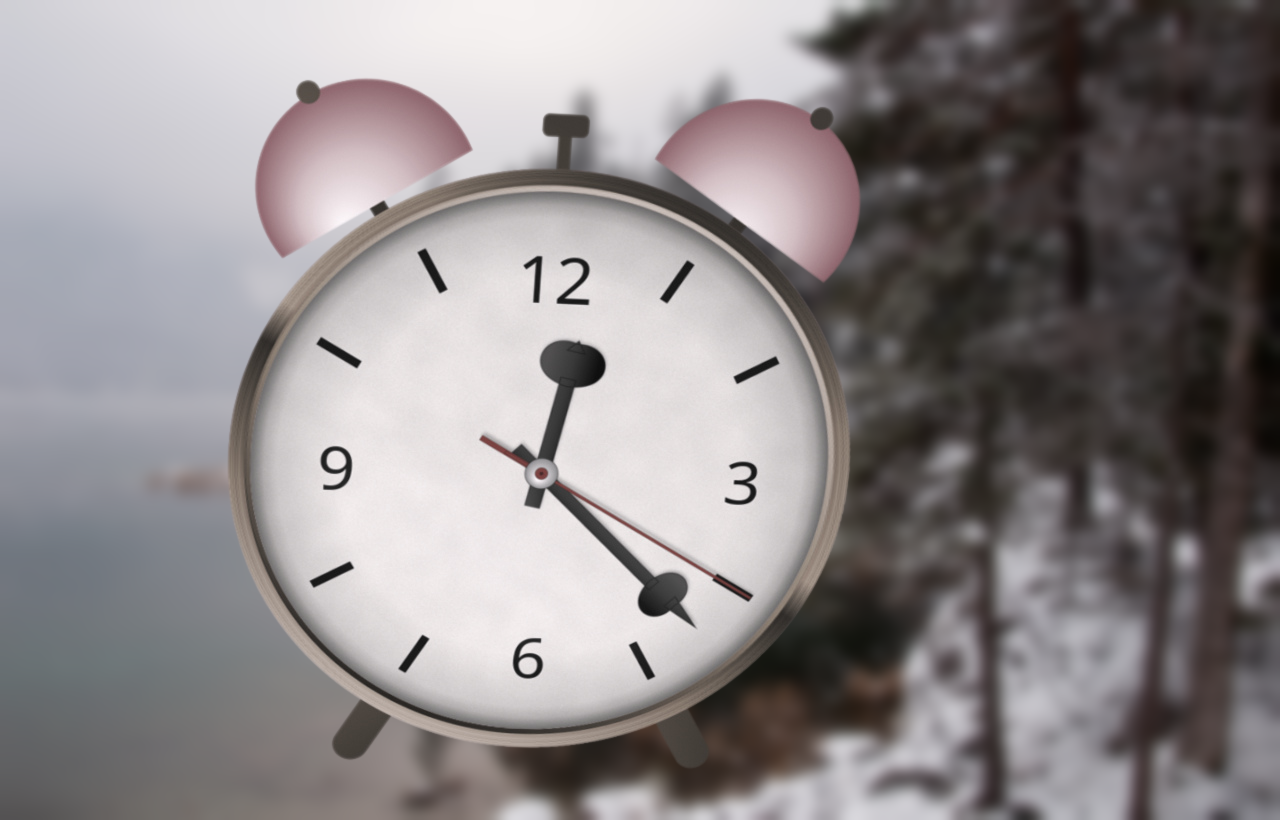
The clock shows {"hour": 12, "minute": 22, "second": 20}
